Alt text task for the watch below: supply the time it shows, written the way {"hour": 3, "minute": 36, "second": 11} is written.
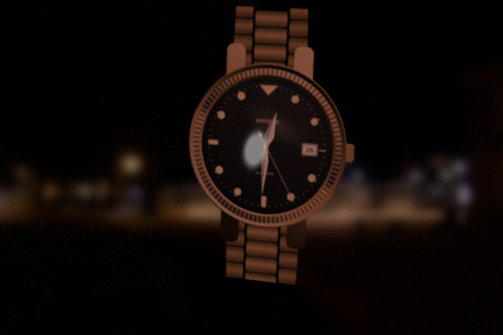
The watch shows {"hour": 12, "minute": 30, "second": 25}
